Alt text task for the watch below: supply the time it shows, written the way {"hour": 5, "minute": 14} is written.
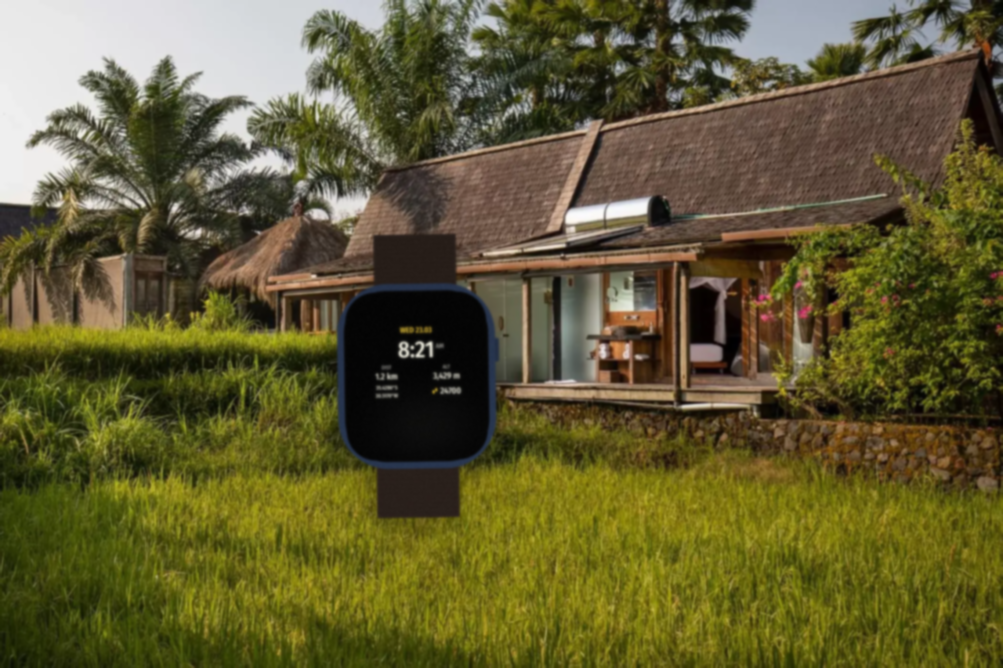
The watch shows {"hour": 8, "minute": 21}
